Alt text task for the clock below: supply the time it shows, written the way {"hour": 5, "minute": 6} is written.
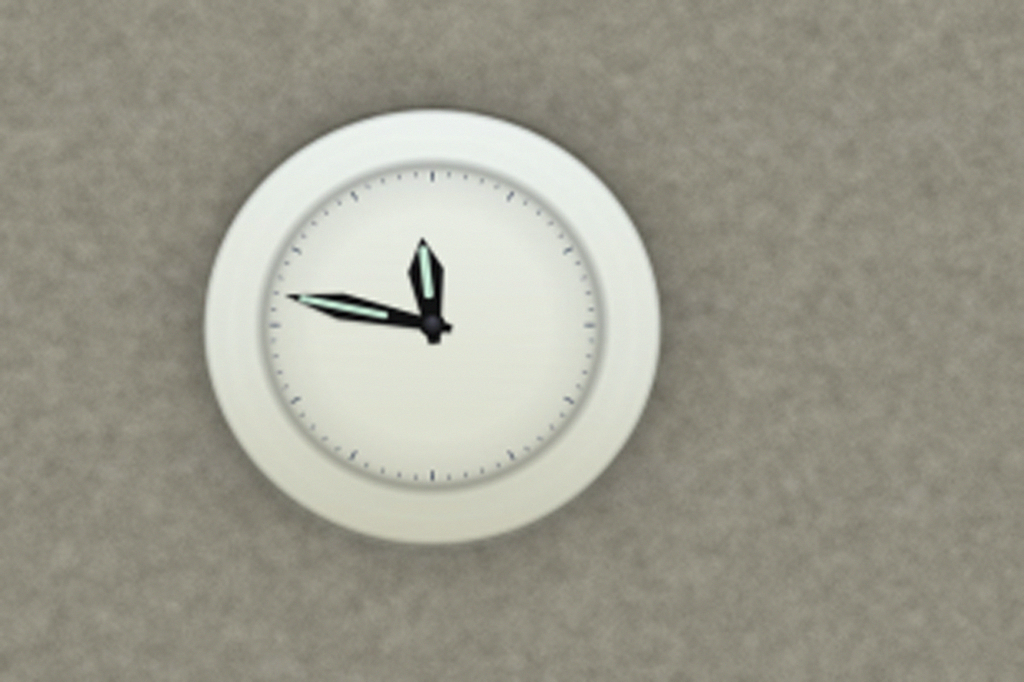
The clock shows {"hour": 11, "minute": 47}
